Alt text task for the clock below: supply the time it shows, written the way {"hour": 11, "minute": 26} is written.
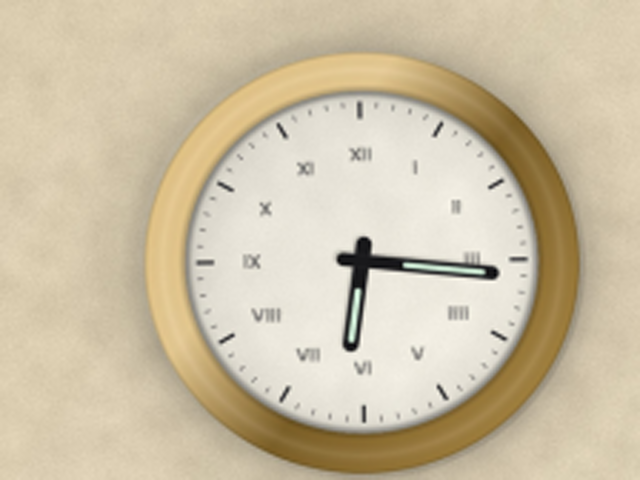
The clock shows {"hour": 6, "minute": 16}
